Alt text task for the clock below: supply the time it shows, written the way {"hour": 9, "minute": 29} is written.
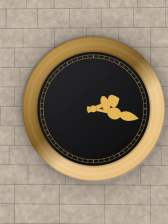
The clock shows {"hour": 2, "minute": 17}
